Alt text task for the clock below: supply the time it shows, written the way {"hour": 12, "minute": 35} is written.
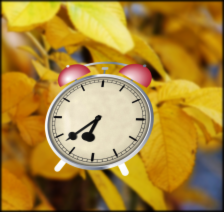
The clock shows {"hour": 6, "minute": 38}
